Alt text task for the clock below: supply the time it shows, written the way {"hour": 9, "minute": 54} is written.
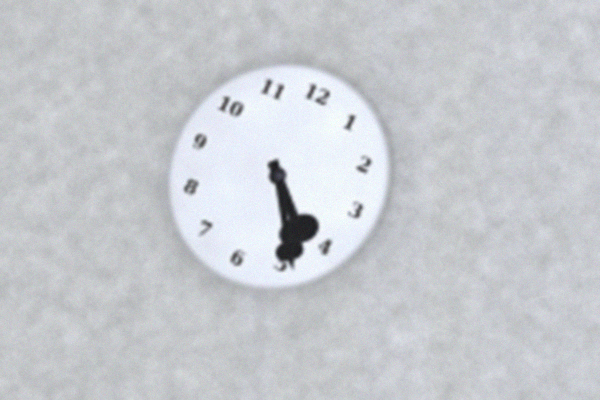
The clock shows {"hour": 4, "minute": 24}
